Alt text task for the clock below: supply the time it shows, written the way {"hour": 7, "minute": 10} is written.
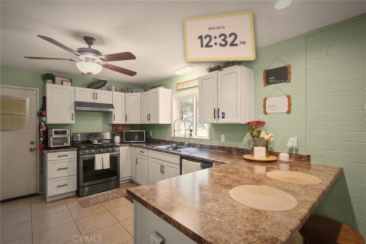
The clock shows {"hour": 12, "minute": 32}
